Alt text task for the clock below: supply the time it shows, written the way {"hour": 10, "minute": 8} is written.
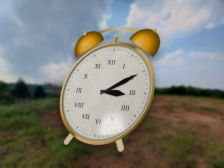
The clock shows {"hour": 3, "minute": 10}
